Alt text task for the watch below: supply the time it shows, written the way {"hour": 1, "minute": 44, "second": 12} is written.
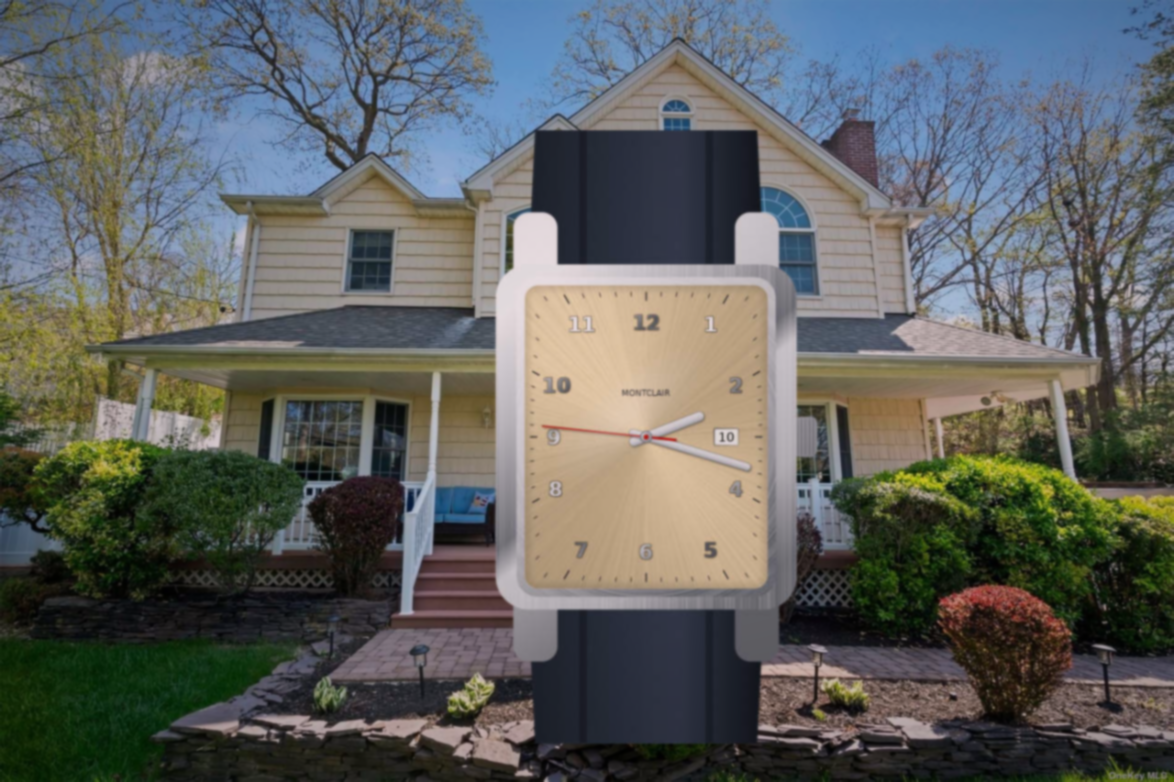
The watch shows {"hour": 2, "minute": 17, "second": 46}
